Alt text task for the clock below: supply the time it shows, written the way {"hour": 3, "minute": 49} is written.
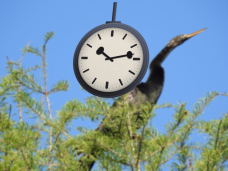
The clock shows {"hour": 10, "minute": 13}
